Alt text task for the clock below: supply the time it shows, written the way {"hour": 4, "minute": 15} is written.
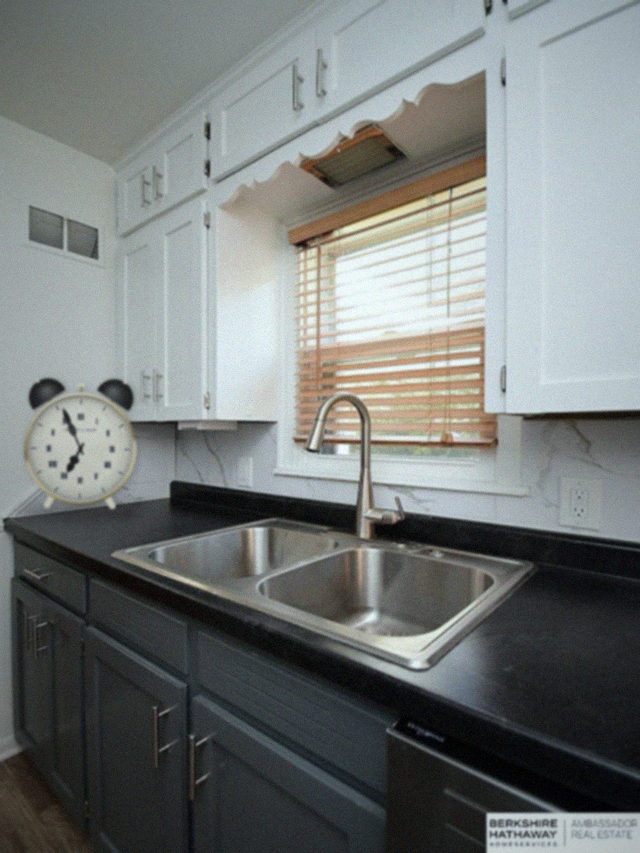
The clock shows {"hour": 6, "minute": 56}
